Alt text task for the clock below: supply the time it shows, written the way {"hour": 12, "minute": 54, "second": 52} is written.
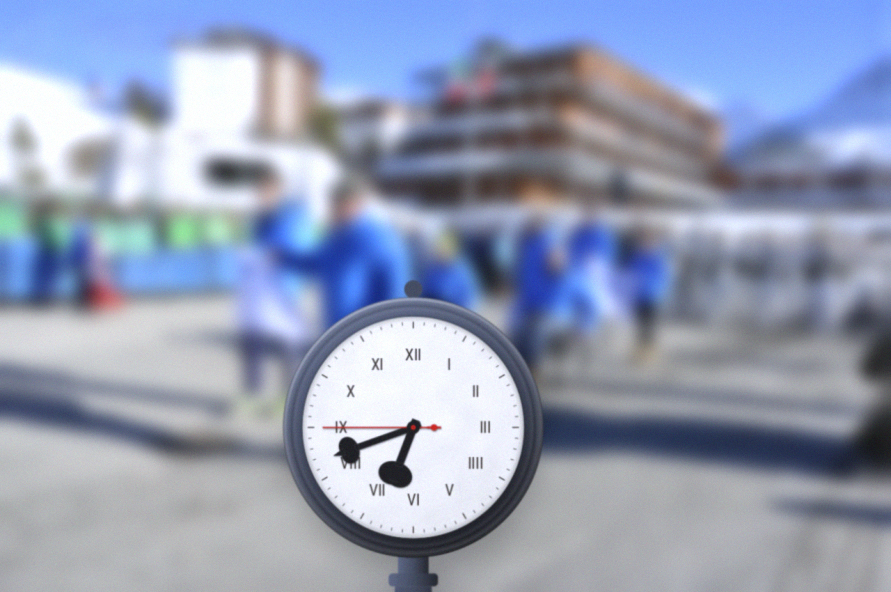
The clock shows {"hour": 6, "minute": 41, "second": 45}
